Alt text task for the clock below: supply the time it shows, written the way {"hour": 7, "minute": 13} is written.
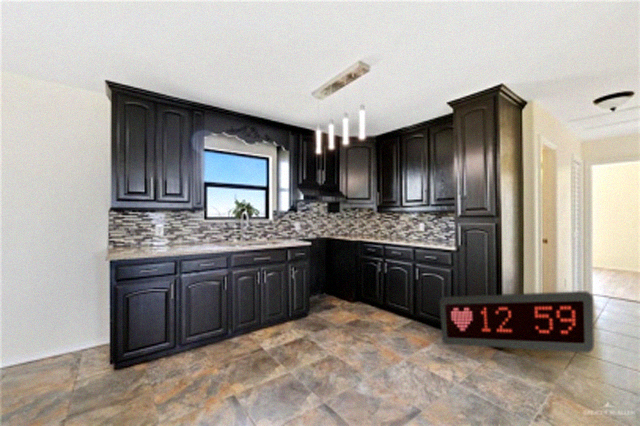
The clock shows {"hour": 12, "minute": 59}
